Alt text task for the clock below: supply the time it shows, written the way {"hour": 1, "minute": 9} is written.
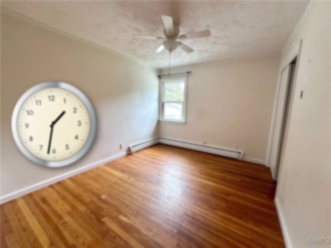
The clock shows {"hour": 1, "minute": 32}
